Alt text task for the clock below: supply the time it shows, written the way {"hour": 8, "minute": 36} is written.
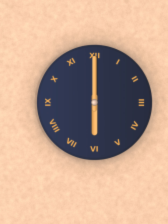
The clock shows {"hour": 6, "minute": 0}
